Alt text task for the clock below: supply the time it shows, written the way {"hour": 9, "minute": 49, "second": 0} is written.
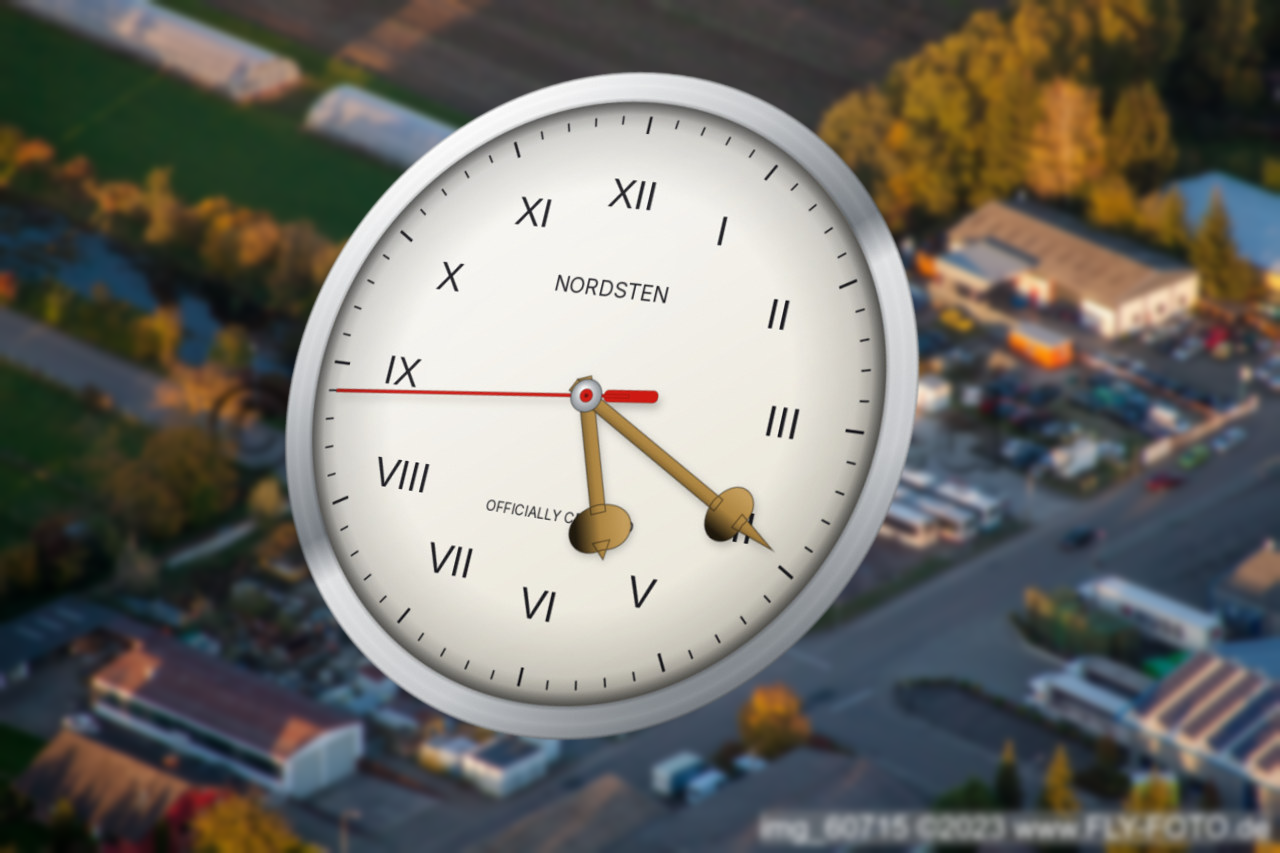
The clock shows {"hour": 5, "minute": 19, "second": 44}
